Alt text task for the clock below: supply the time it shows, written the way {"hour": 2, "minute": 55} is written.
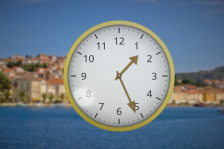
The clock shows {"hour": 1, "minute": 26}
